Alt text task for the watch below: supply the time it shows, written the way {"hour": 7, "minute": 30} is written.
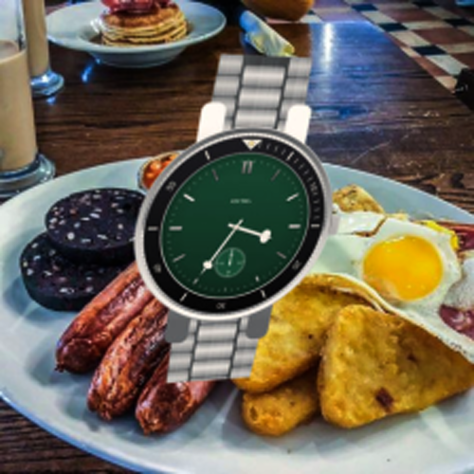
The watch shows {"hour": 3, "minute": 35}
